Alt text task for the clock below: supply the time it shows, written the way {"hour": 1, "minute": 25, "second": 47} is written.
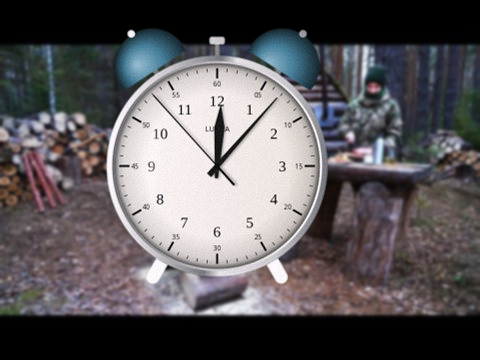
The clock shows {"hour": 12, "minute": 6, "second": 53}
